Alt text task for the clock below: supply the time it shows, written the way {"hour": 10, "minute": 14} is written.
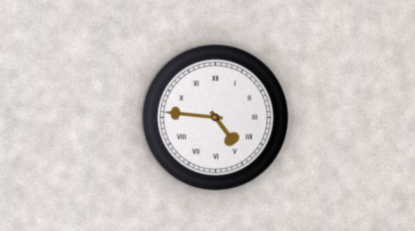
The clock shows {"hour": 4, "minute": 46}
